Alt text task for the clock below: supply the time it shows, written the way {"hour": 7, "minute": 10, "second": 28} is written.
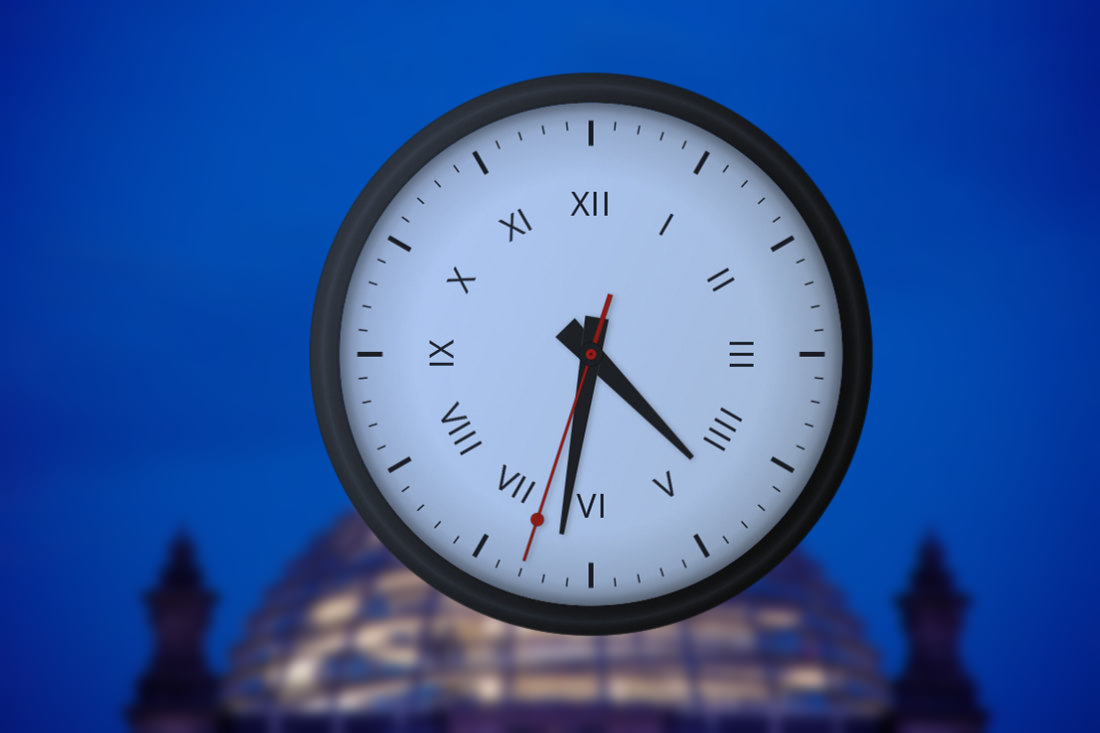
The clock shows {"hour": 4, "minute": 31, "second": 33}
